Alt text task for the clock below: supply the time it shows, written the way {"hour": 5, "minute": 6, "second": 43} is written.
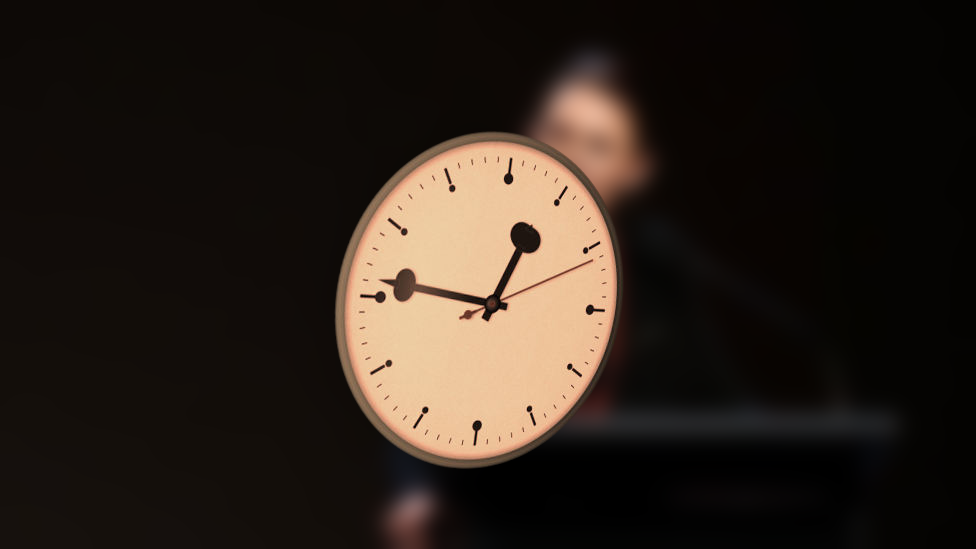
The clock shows {"hour": 12, "minute": 46, "second": 11}
